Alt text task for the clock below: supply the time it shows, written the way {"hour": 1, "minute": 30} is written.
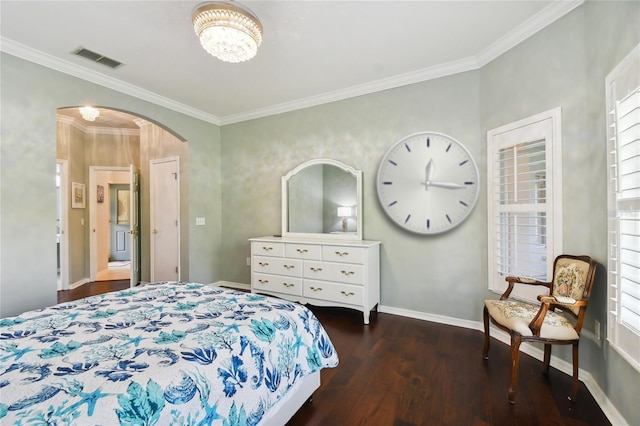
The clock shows {"hour": 12, "minute": 16}
